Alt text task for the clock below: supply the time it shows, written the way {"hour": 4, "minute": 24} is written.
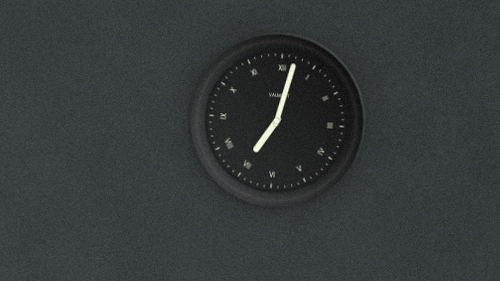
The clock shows {"hour": 7, "minute": 2}
